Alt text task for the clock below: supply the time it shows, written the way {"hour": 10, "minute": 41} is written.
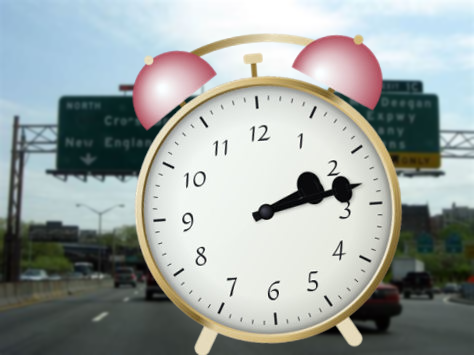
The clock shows {"hour": 2, "minute": 13}
